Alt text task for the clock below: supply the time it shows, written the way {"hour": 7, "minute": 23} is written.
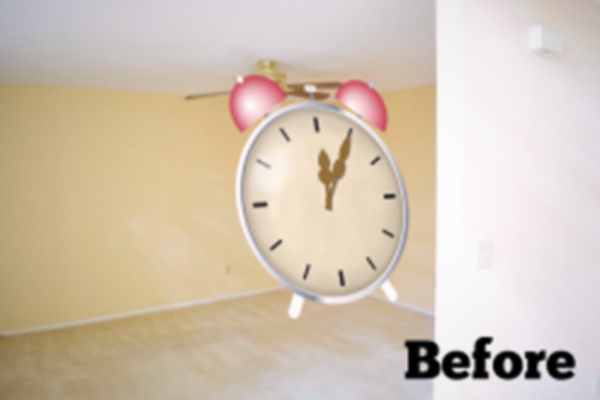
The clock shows {"hour": 12, "minute": 5}
